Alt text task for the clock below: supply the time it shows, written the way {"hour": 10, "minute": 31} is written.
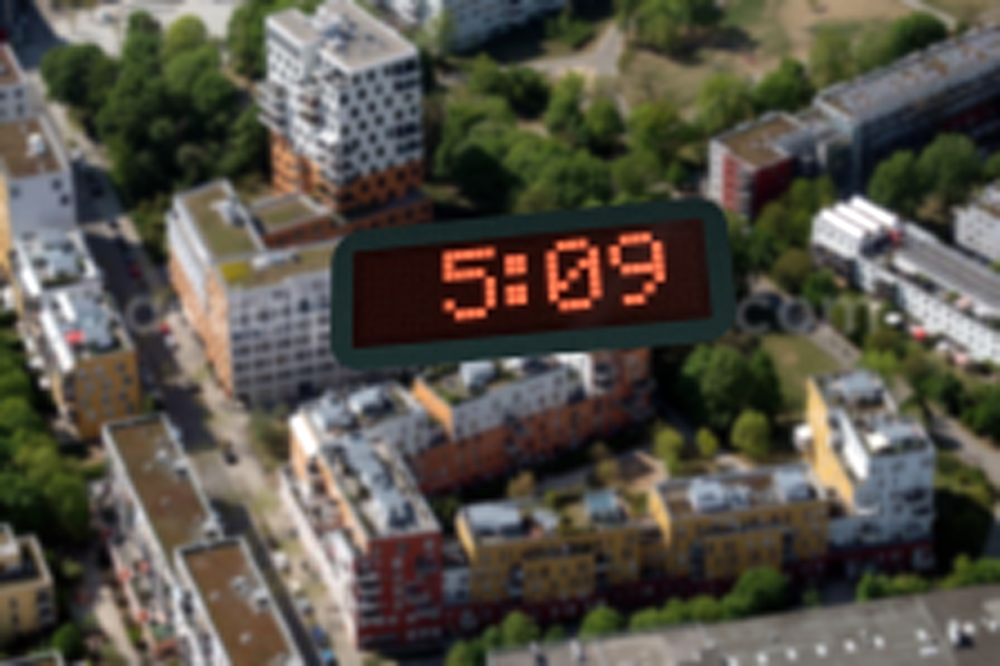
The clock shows {"hour": 5, "minute": 9}
